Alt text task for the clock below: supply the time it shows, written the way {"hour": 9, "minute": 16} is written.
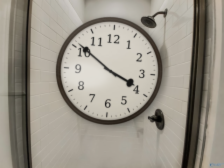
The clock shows {"hour": 3, "minute": 51}
